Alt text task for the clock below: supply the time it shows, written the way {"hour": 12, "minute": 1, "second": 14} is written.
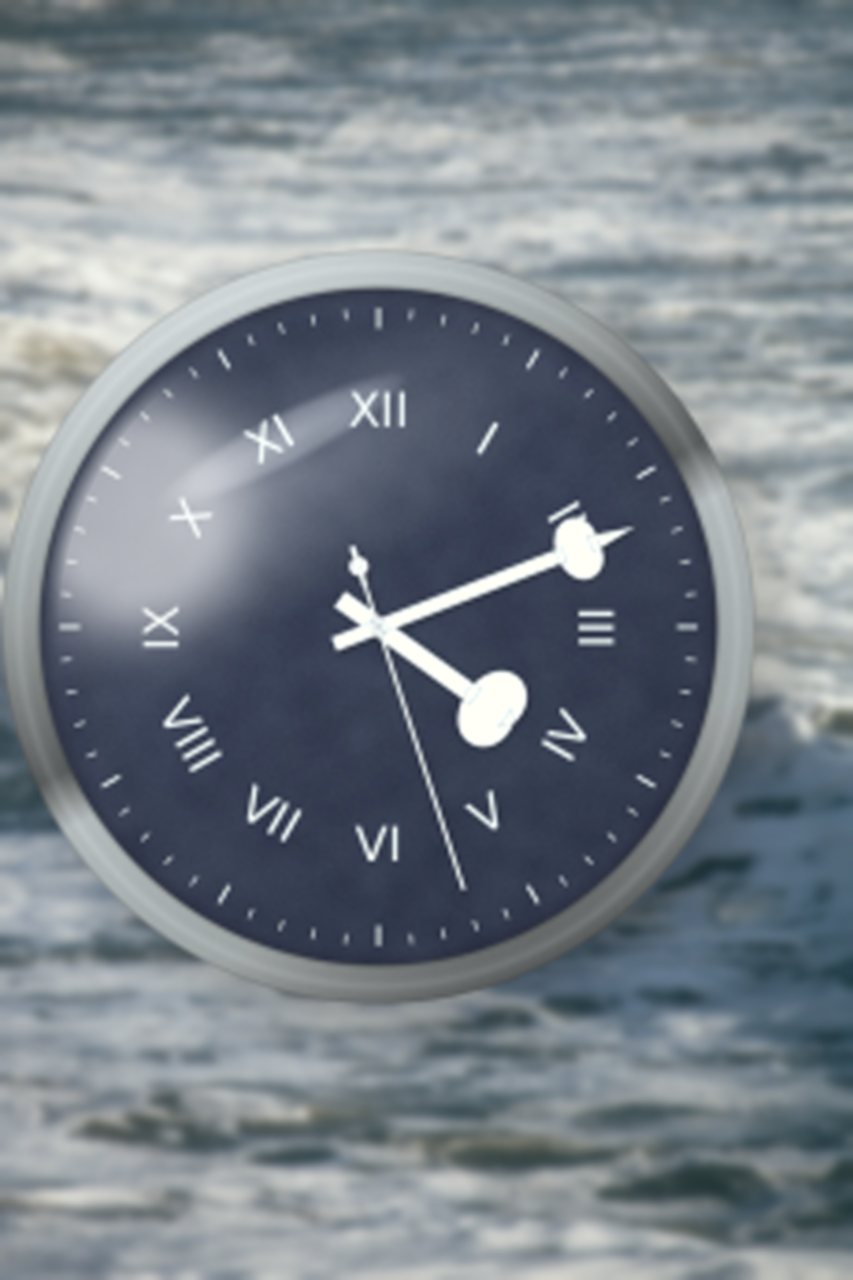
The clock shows {"hour": 4, "minute": 11, "second": 27}
